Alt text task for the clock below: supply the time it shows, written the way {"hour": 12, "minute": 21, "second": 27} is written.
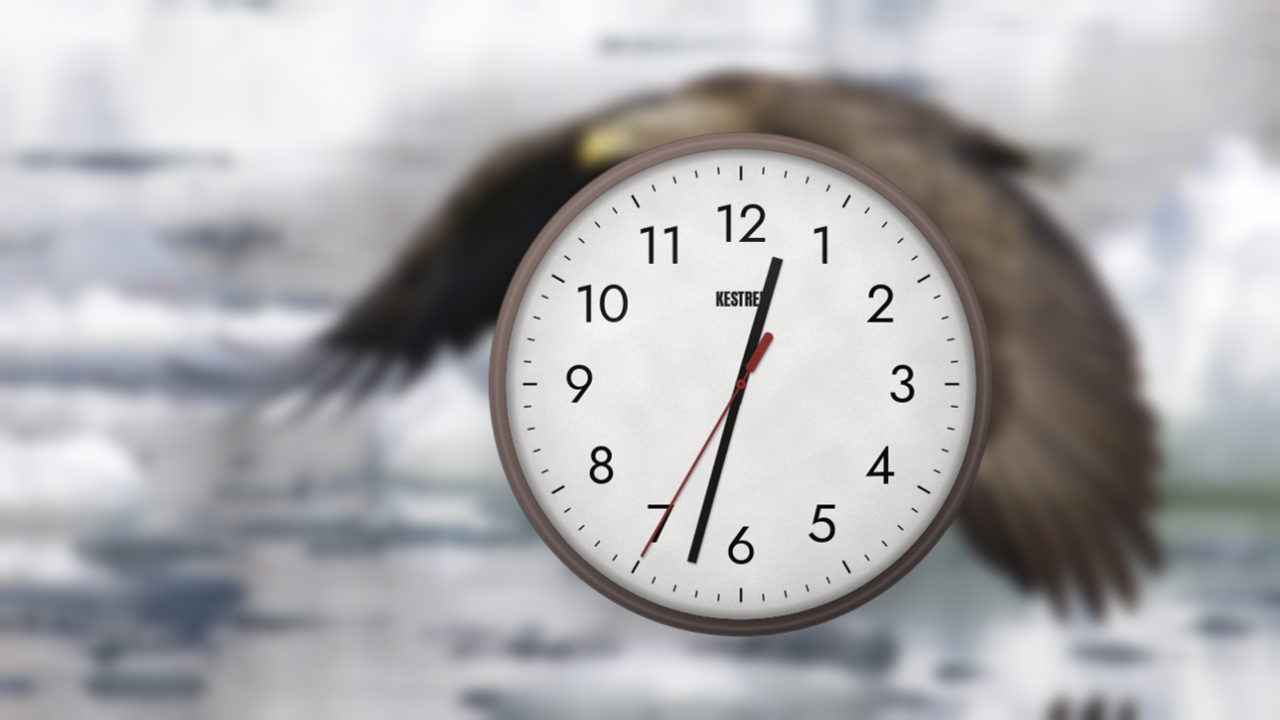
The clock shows {"hour": 12, "minute": 32, "second": 35}
